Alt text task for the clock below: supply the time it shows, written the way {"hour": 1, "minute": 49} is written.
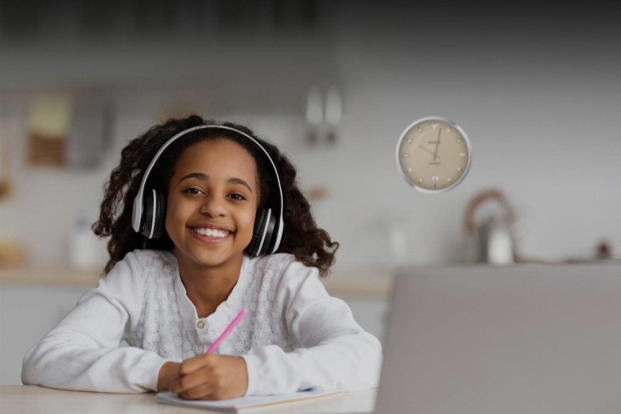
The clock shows {"hour": 10, "minute": 2}
